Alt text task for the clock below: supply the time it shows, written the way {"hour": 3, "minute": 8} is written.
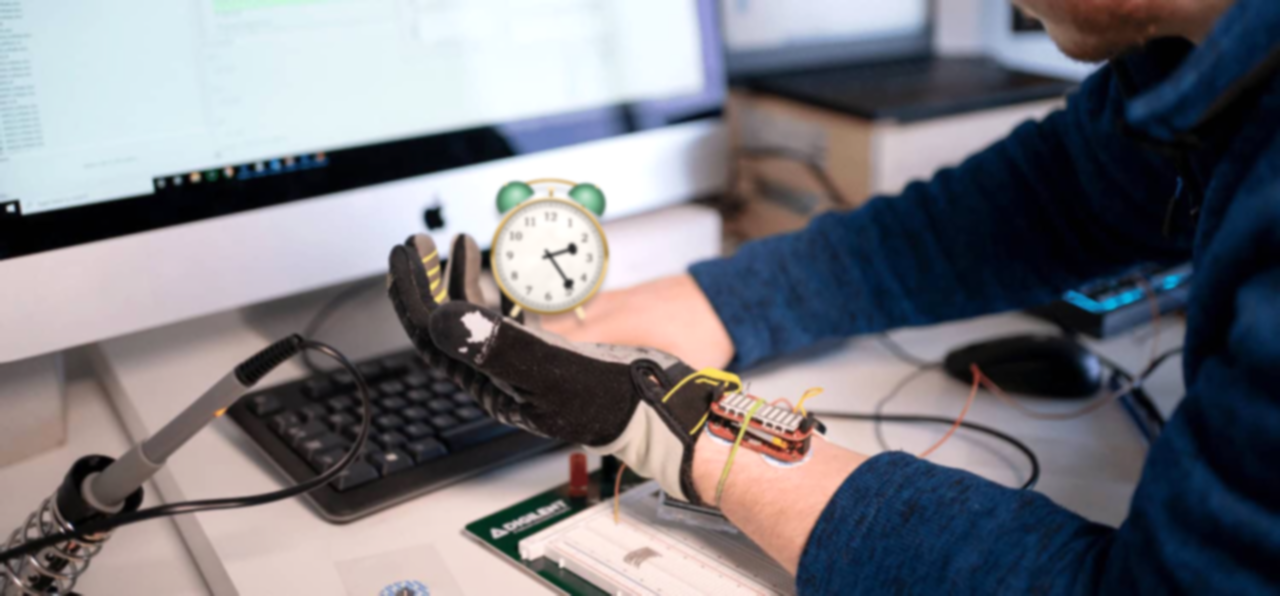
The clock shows {"hour": 2, "minute": 24}
